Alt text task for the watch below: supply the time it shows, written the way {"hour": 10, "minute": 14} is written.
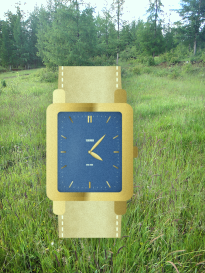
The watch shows {"hour": 4, "minute": 7}
